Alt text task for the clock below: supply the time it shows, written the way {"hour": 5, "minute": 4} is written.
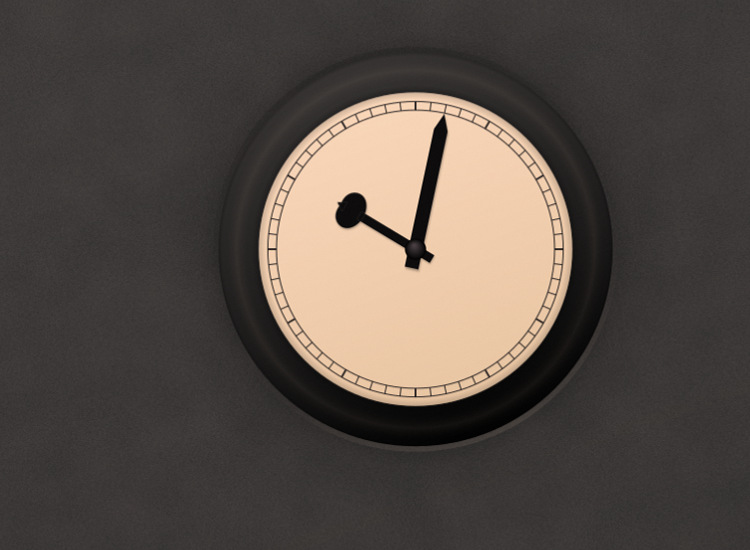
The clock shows {"hour": 10, "minute": 2}
